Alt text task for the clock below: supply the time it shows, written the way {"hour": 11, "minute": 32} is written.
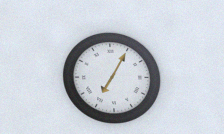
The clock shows {"hour": 7, "minute": 5}
